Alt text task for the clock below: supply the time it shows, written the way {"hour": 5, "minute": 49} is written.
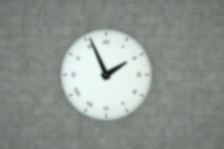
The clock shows {"hour": 1, "minute": 56}
